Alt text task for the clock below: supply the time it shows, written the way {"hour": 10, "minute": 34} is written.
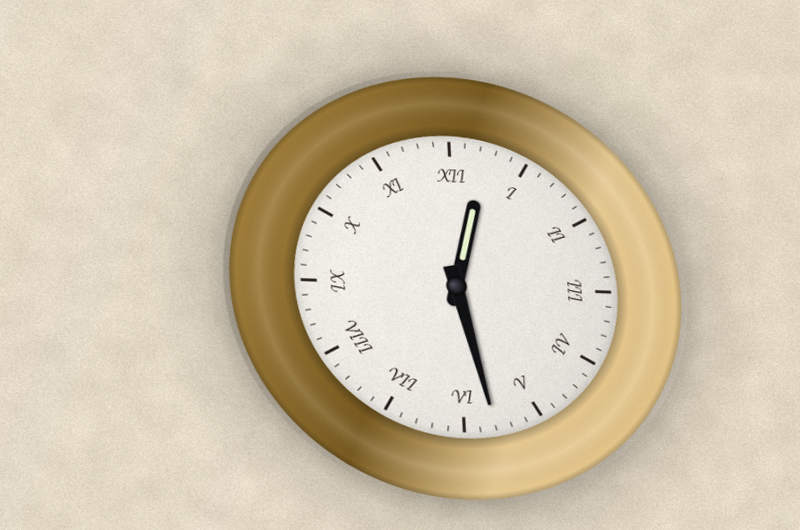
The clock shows {"hour": 12, "minute": 28}
